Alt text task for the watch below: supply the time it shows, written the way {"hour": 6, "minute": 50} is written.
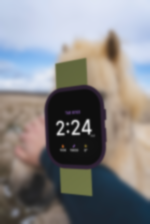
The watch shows {"hour": 2, "minute": 24}
